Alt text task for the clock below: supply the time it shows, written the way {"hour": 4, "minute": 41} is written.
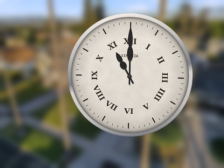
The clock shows {"hour": 11, "minute": 0}
